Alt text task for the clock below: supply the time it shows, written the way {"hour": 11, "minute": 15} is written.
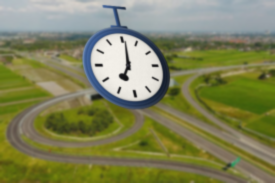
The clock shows {"hour": 7, "minute": 1}
